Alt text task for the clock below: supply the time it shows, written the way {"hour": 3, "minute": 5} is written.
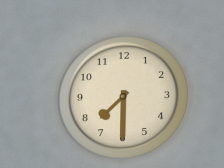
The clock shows {"hour": 7, "minute": 30}
